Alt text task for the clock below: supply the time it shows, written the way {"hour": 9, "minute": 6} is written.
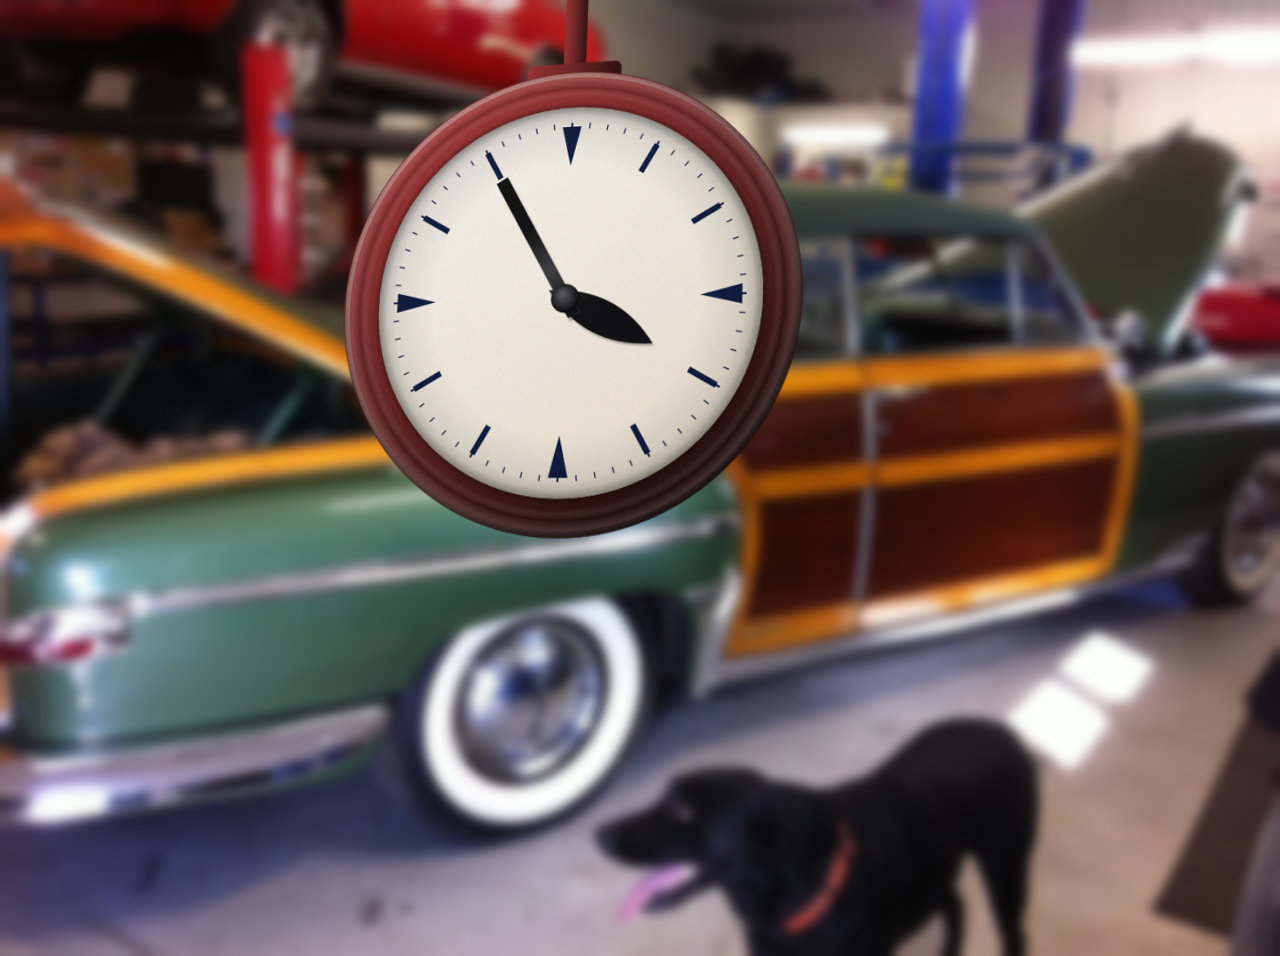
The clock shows {"hour": 3, "minute": 55}
